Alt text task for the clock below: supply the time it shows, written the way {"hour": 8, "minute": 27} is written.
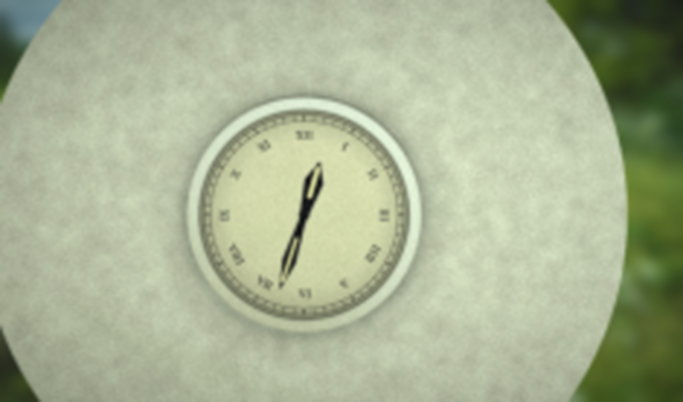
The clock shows {"hour": 12, "minute": 33}
